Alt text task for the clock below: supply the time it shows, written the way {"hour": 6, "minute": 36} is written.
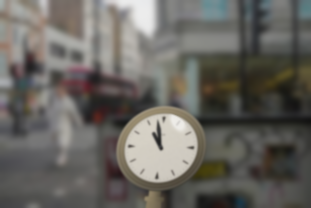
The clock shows {"hour": 10, "minute": 58}
